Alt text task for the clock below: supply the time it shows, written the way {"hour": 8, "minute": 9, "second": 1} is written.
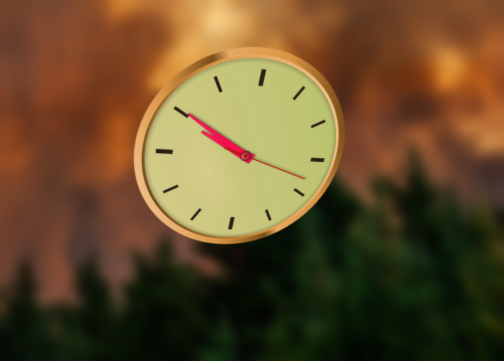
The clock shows {"hour": 9, "minute": 50, "second": 18}
